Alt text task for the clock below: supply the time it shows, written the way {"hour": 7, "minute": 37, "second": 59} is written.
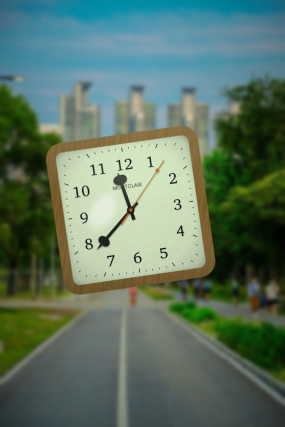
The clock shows {"hour": 11, "minute": 38, "second": 7}
